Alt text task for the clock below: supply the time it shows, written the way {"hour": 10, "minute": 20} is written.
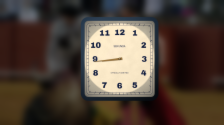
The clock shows {"hour": 8, "minute": 44}
